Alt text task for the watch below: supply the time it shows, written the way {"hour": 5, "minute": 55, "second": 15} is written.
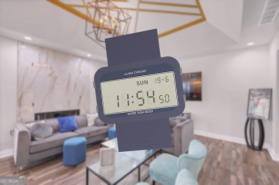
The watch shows {"hour": 11, "minute": 54, "second": 50}
